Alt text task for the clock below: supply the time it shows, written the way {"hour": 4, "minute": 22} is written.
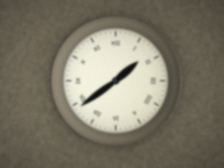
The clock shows {"hour": 1, "minute": 39}
